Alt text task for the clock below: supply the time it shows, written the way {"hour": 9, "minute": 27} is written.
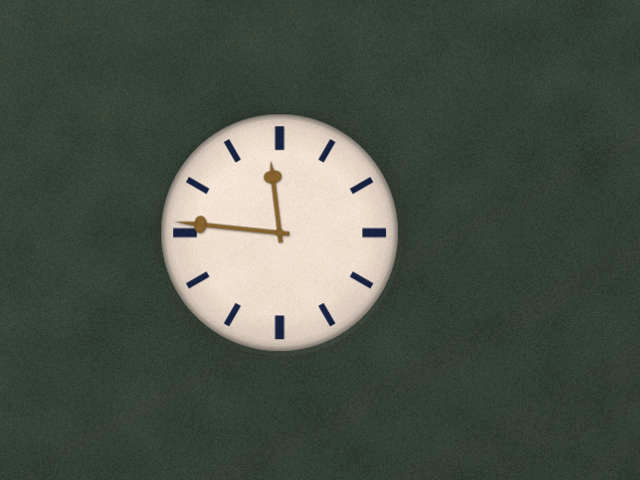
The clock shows {"hour": 11, "minute": 46}
